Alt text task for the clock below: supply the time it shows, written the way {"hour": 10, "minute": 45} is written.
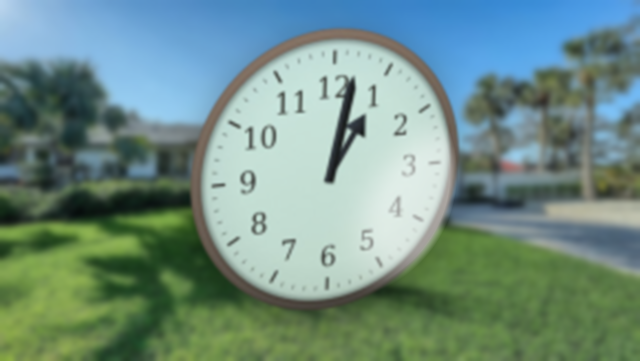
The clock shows {"hour": 1, "minute": 2}
